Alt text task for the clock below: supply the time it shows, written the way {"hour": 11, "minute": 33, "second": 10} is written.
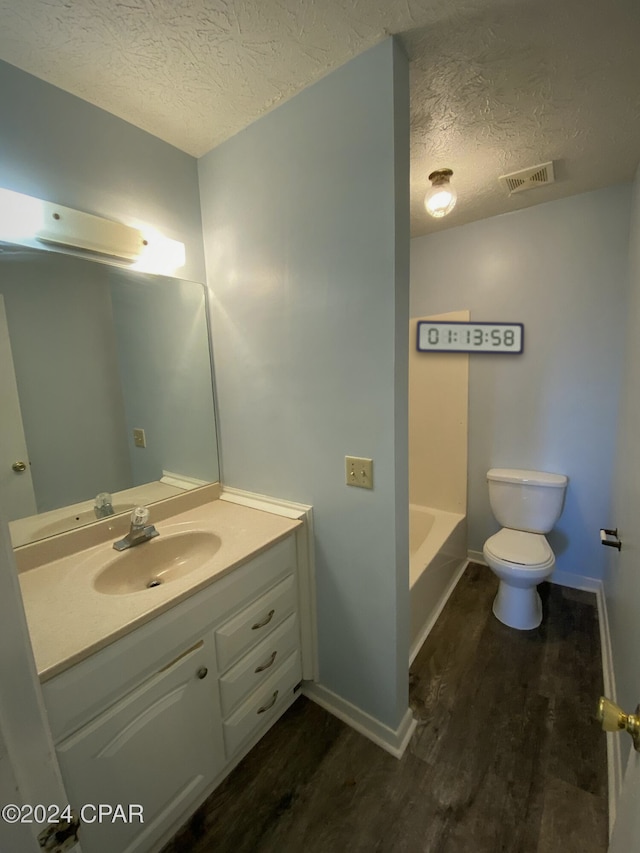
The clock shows {"hour": 1, "minute": 13, "second": 58}
